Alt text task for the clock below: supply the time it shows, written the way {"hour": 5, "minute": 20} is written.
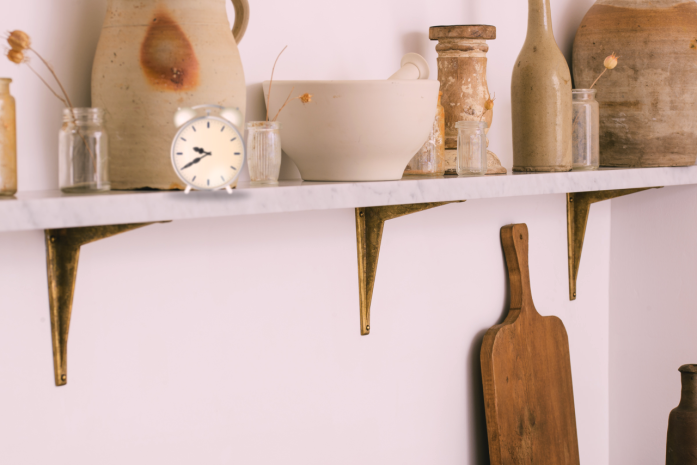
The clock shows {"hour": 9, "minute": 40}
